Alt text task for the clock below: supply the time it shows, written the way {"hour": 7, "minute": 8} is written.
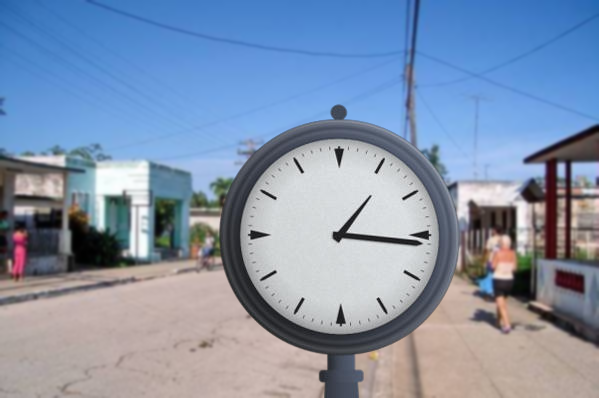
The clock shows {"hour": 1, "minute": 16}
